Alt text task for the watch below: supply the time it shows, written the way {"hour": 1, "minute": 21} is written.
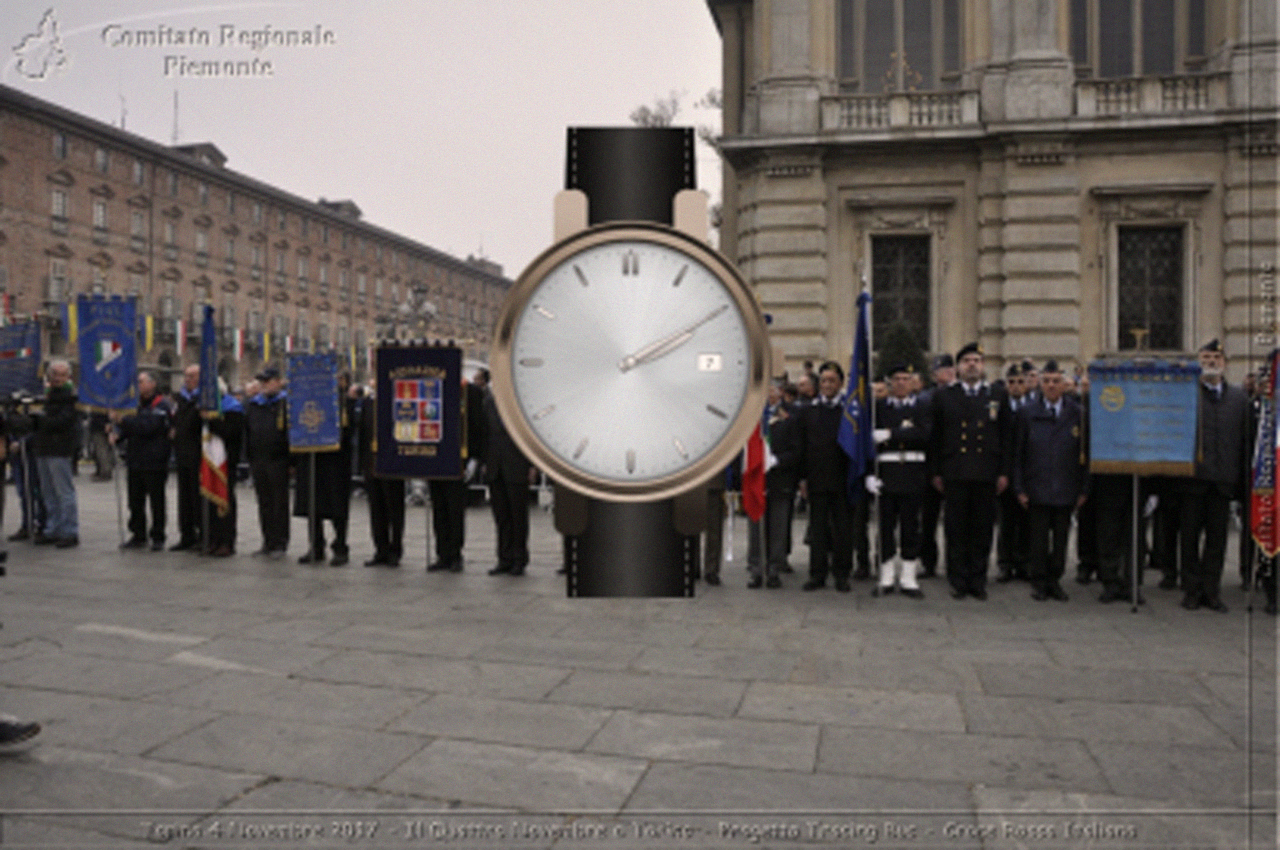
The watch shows {"hour": 2, "minute": 10}
